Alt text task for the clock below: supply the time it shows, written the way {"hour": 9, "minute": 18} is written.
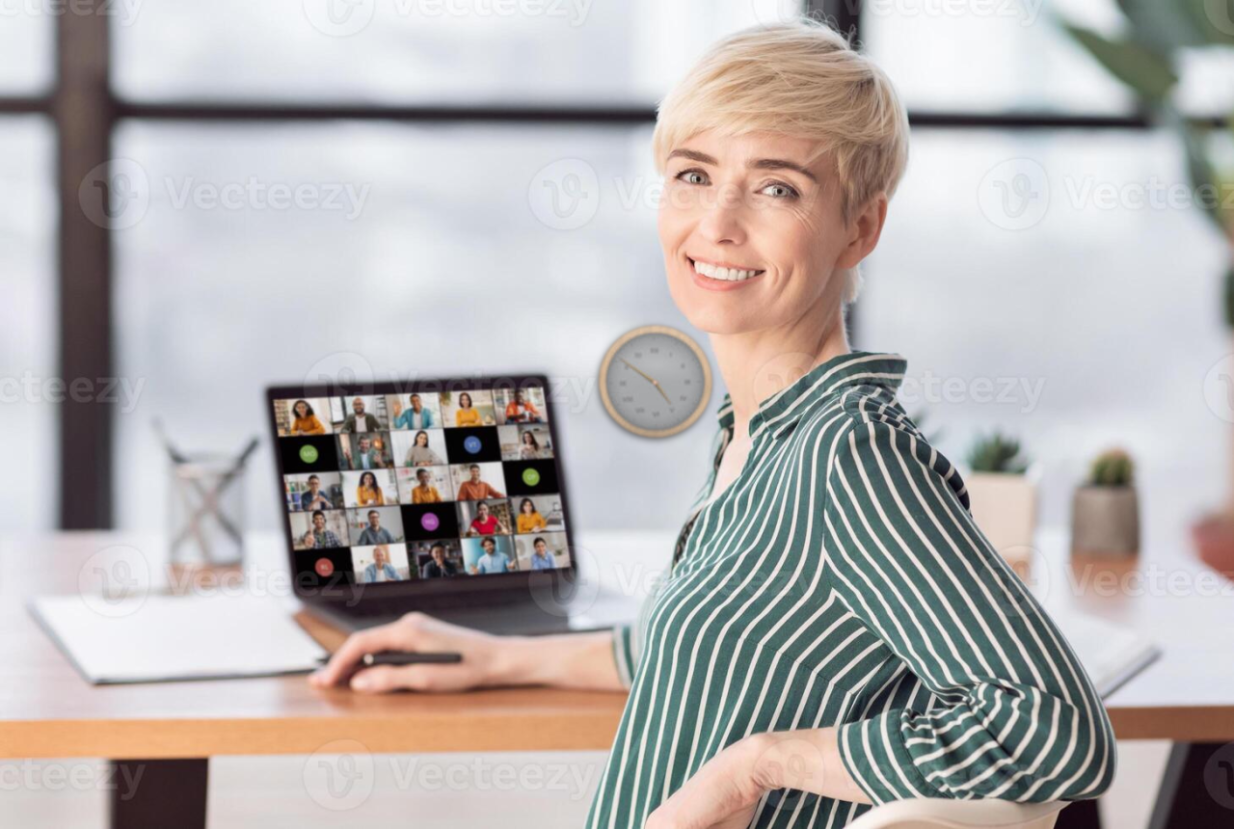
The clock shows {"hour": 4, "minute": 51}
